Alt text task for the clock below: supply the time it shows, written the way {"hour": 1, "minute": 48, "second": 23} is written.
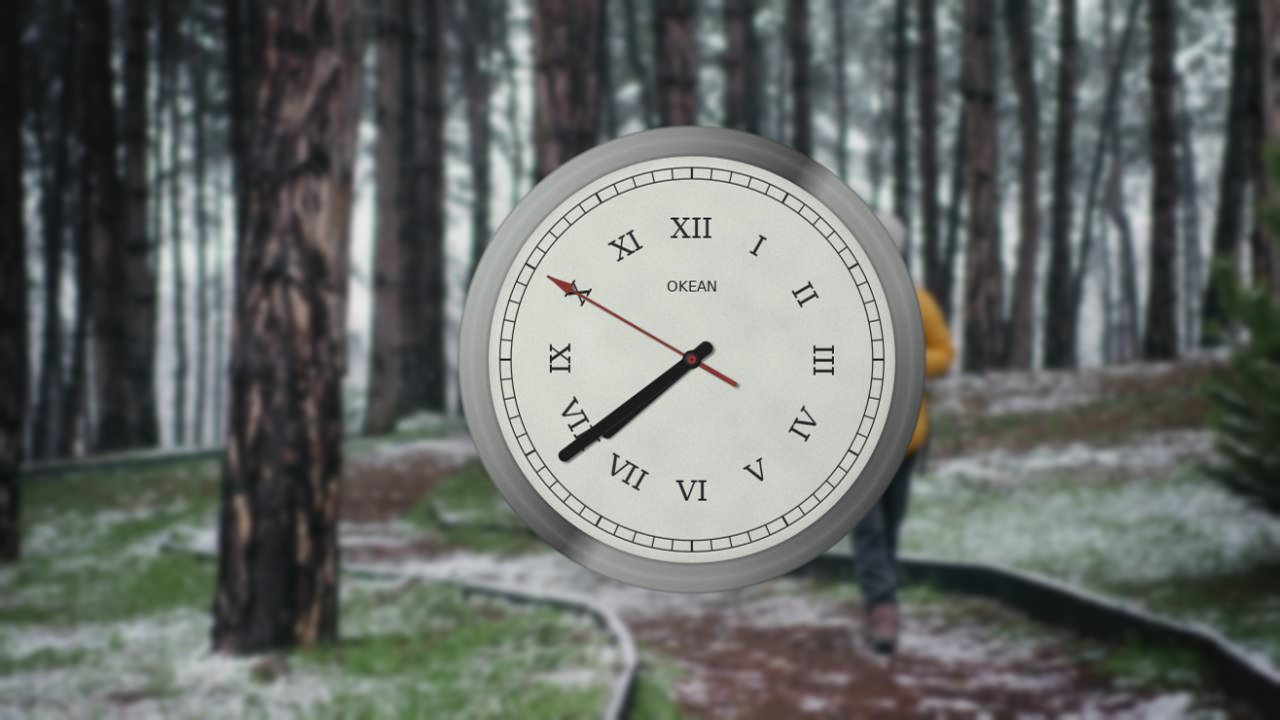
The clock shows {"hour": 7, "minute": 38, "second": 50}
